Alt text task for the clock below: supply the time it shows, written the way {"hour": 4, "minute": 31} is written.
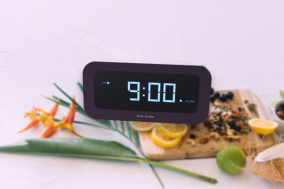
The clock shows {"hour": 9, "minute": 0}
